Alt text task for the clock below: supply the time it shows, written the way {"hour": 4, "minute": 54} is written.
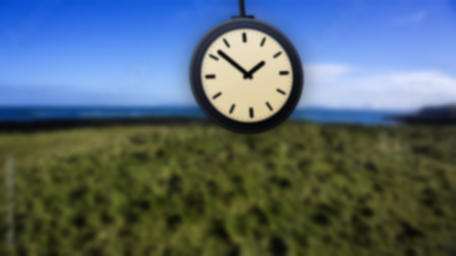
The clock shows {"hour": 1, "minute": 52}
